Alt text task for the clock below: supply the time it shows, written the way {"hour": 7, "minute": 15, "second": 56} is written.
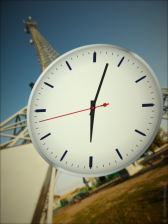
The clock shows {"hour": 6, "minute": 2, "second": 43}
